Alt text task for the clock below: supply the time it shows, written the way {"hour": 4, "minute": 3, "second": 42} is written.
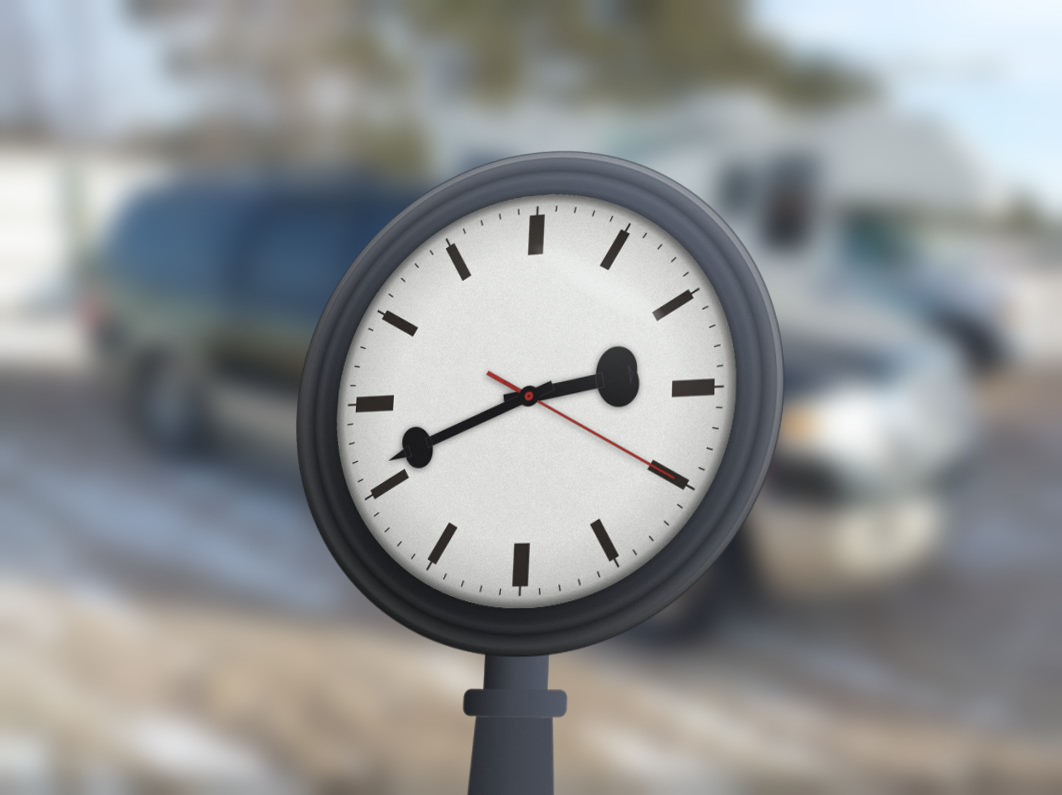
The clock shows {"hour": 2, "minute": 41, "second": 20}
